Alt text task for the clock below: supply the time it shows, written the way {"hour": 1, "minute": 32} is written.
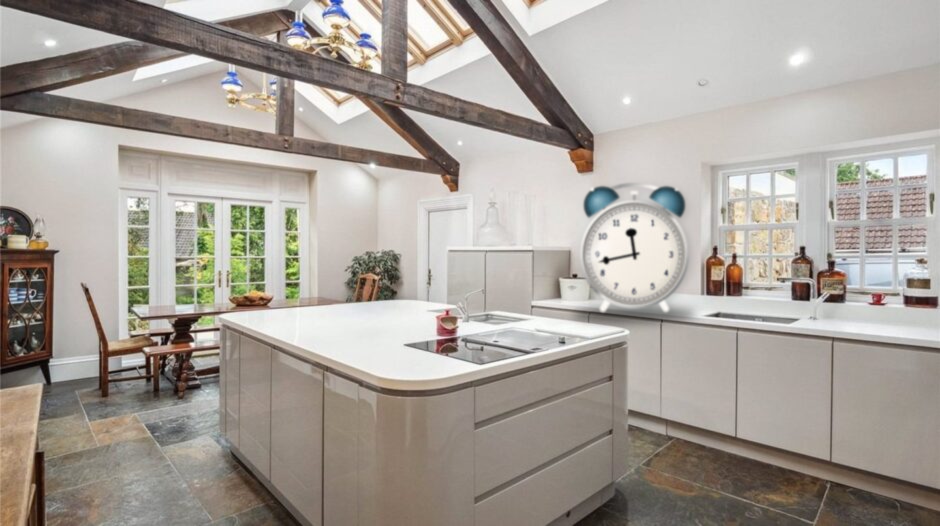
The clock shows {"hour": 11, "minute": 43}
